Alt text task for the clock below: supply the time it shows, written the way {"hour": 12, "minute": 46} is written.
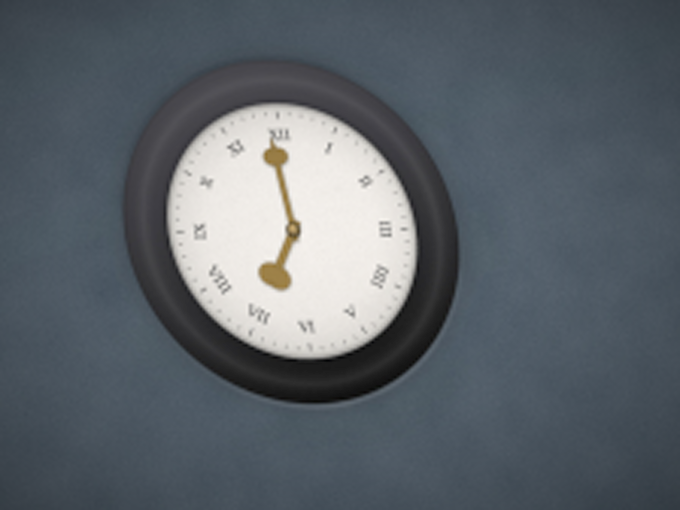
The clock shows {"hour": 6, "minute": 59}
